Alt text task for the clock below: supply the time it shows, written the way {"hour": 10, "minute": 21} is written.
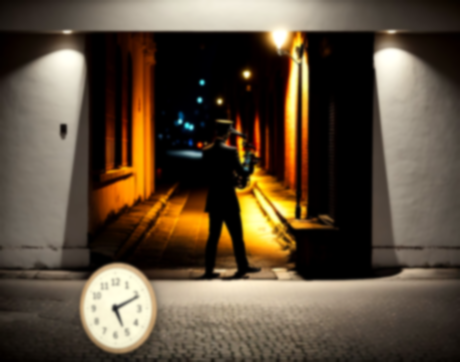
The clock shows {"hour": 5, "minute": 11}
